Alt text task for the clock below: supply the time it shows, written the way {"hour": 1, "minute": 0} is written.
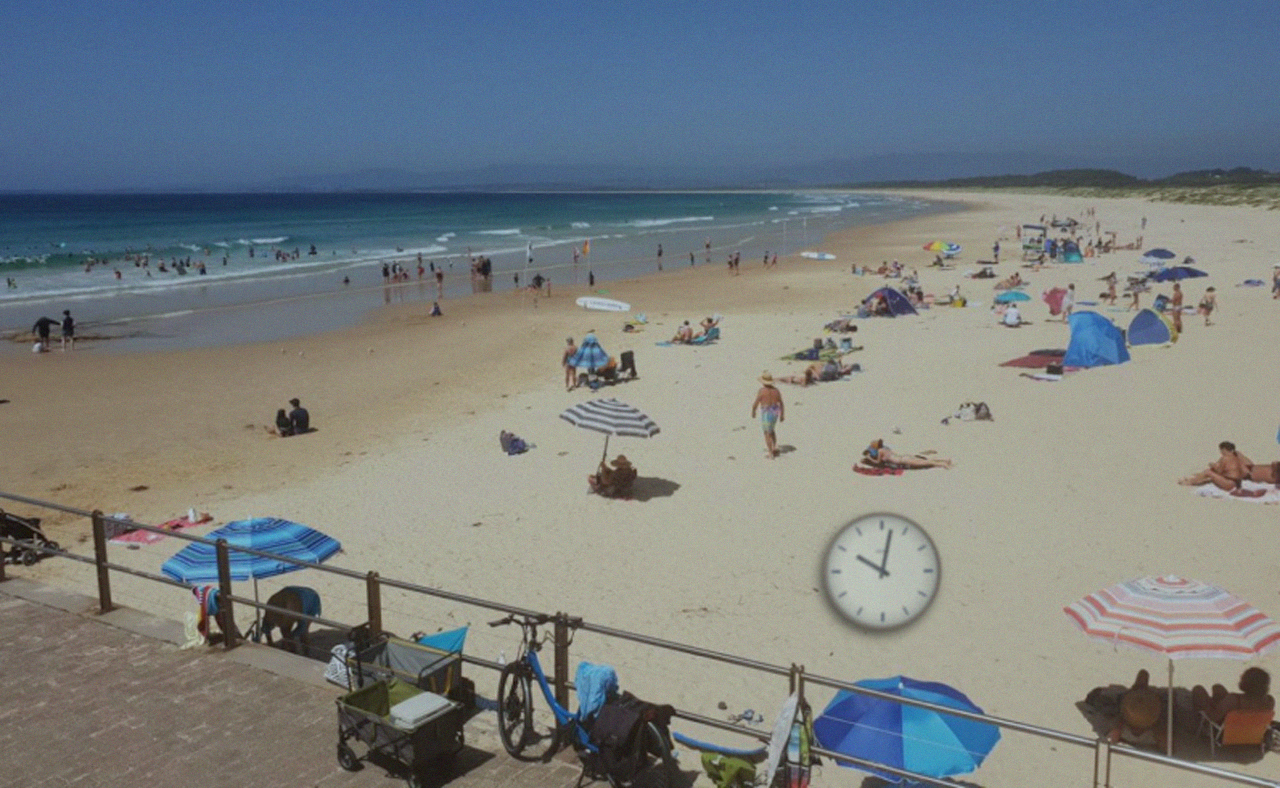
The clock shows {"hour": 10, "minute": 2}
